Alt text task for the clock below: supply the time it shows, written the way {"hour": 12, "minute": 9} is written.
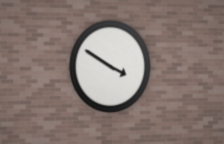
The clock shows {"hour": 3, "minute": 50}
